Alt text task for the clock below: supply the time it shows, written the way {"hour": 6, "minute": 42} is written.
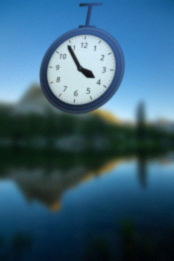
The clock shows {"hour": 3, "minute": 54}
